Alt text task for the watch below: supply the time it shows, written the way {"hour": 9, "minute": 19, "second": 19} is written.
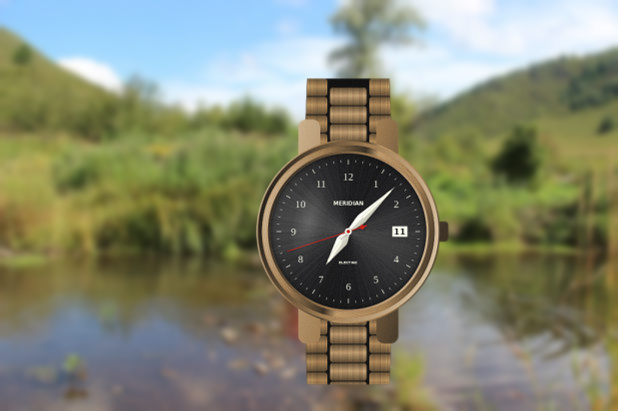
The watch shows {"hour": 7, "minute": 7, "second": 42}
